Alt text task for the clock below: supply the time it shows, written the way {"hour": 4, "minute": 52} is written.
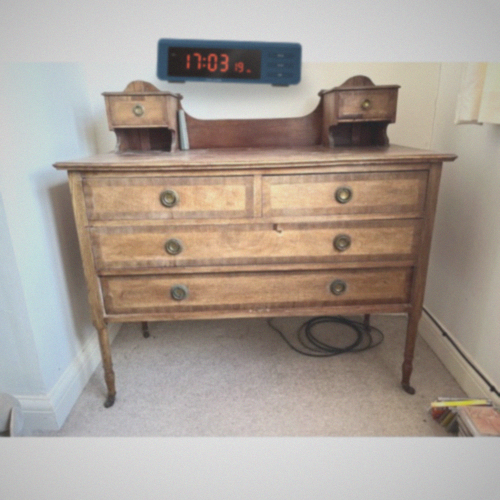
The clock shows {"hour": 17, "minute": 3}
